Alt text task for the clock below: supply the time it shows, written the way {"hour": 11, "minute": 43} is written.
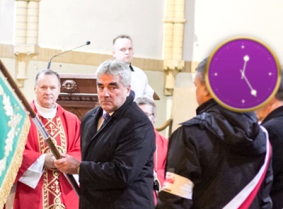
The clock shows {"hour": 12, "minute": 25}
